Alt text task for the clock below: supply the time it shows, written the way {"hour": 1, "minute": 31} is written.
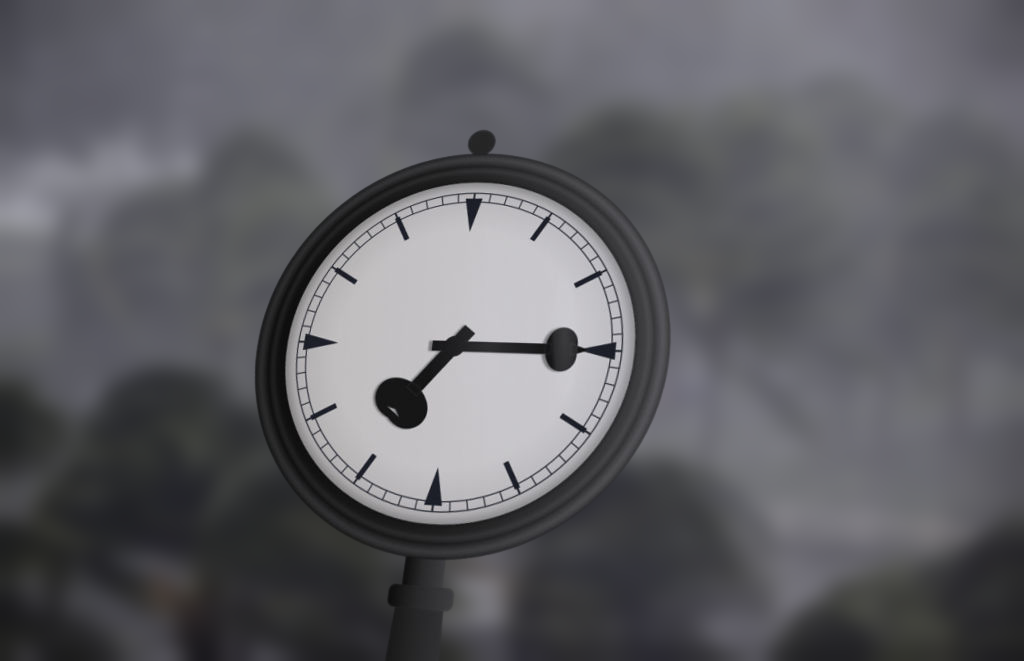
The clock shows {"hour": 7, "minute": 15}
